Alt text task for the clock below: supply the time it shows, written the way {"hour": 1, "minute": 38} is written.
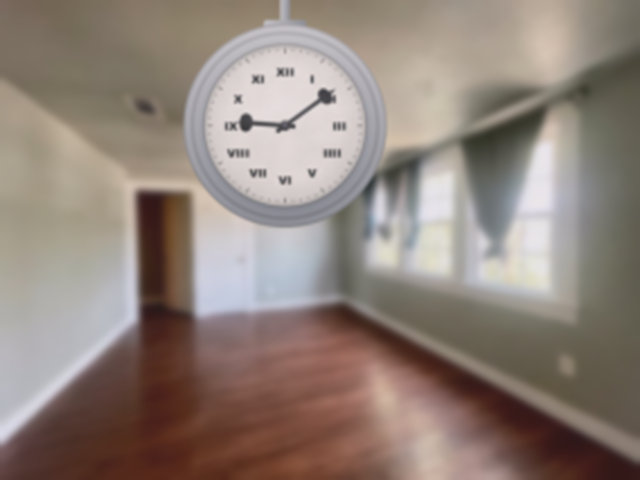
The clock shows {"hour": 9, "minute": 9}
